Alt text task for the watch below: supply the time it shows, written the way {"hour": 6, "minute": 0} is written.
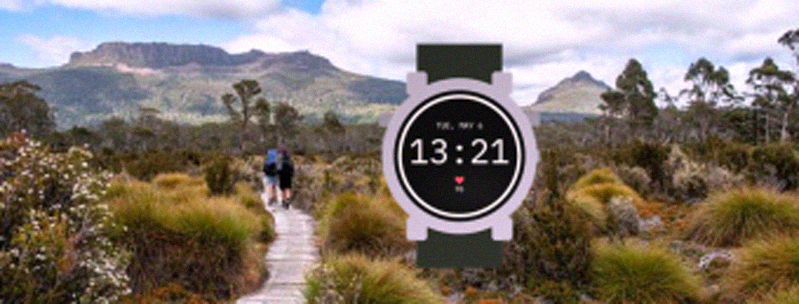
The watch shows {"hour": 13, "minute": 21}
